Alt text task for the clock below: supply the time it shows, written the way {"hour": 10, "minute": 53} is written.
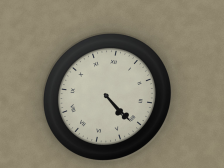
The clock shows {"hour": 4, "minute": 21}
